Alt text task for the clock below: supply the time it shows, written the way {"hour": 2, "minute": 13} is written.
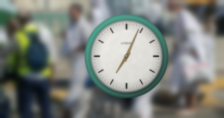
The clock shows {"hour": 7, "minute": 4}
